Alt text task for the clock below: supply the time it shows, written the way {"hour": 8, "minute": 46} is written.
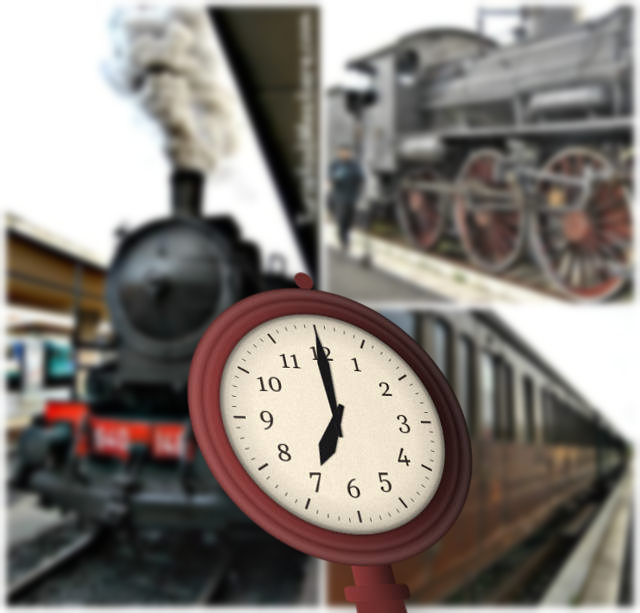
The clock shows {"hour": 7, "minute": 0}
